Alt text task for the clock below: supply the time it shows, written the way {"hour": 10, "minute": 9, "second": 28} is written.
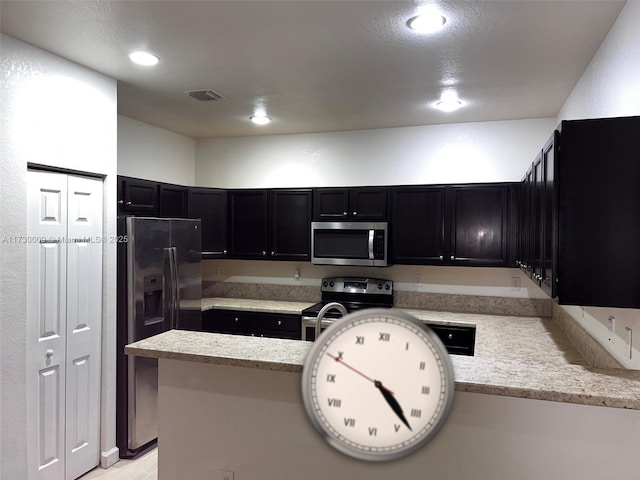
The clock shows {"hour": 4, "minute": 22, "second": 49}
